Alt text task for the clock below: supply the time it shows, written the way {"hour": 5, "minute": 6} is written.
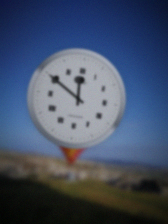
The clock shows {"hour": 11, "minute": 50}
